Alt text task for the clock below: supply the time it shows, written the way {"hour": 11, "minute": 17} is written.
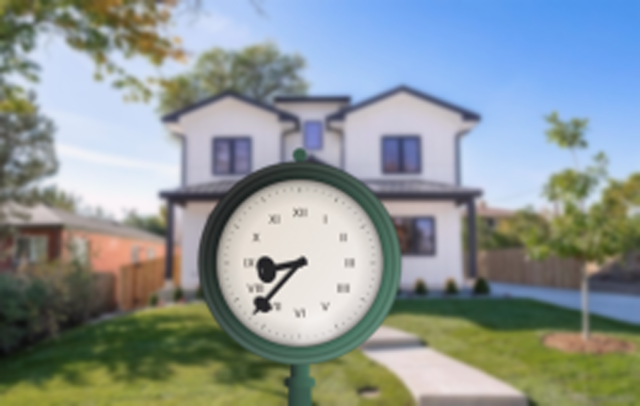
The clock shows {"hour": 8, "minute": 37}
